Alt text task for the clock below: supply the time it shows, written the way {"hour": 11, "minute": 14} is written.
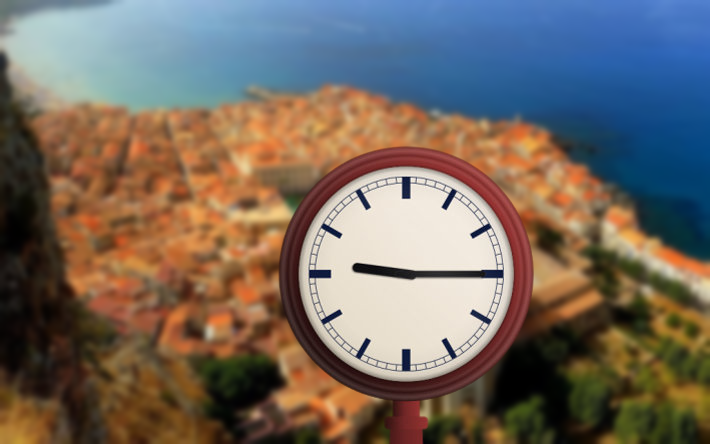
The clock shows {"hour": 9, "minute": 15}
